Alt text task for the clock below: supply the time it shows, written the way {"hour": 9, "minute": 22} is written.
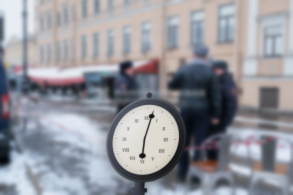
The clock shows {"hour": 6, "minute": 2}
